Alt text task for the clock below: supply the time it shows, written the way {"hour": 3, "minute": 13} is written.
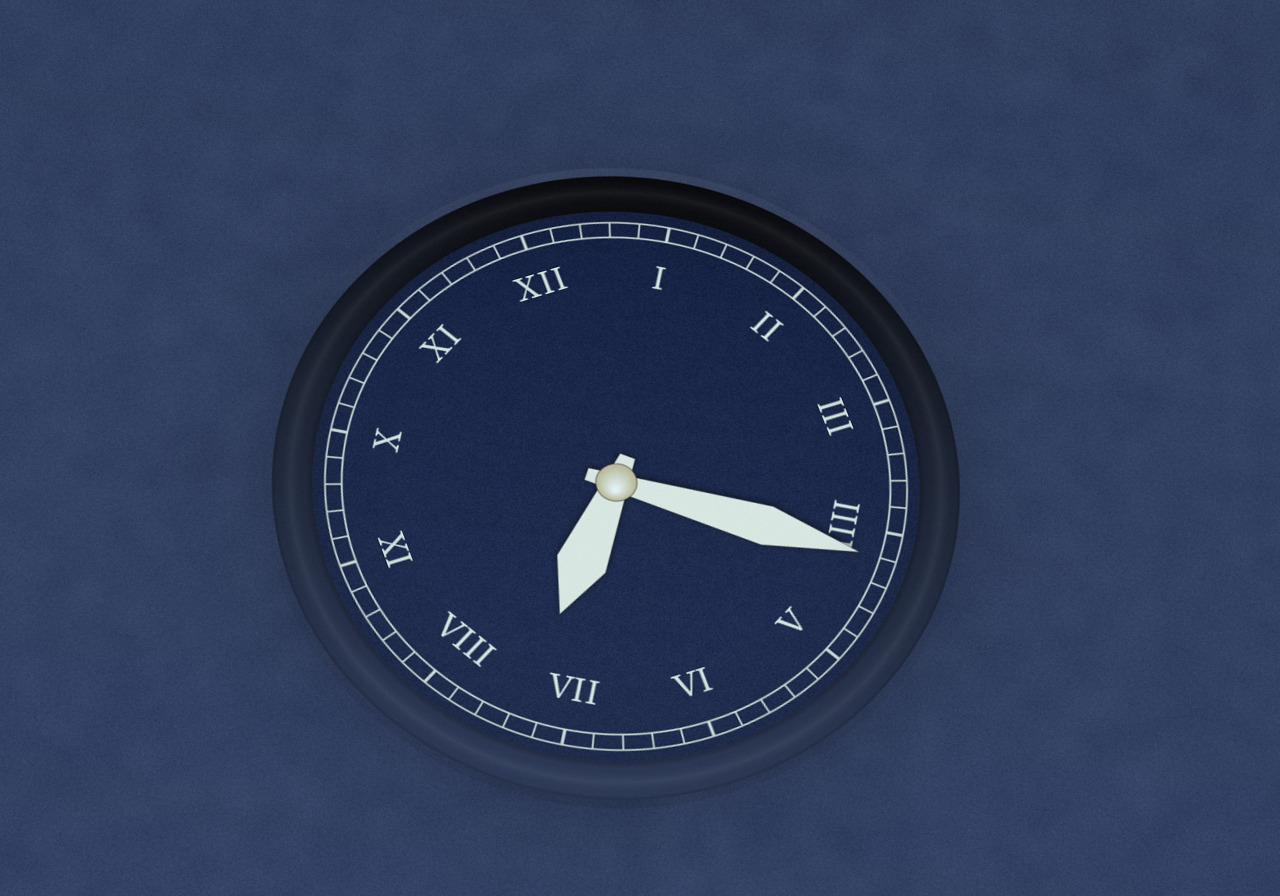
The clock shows {"hour": 7, "minute": 21}
